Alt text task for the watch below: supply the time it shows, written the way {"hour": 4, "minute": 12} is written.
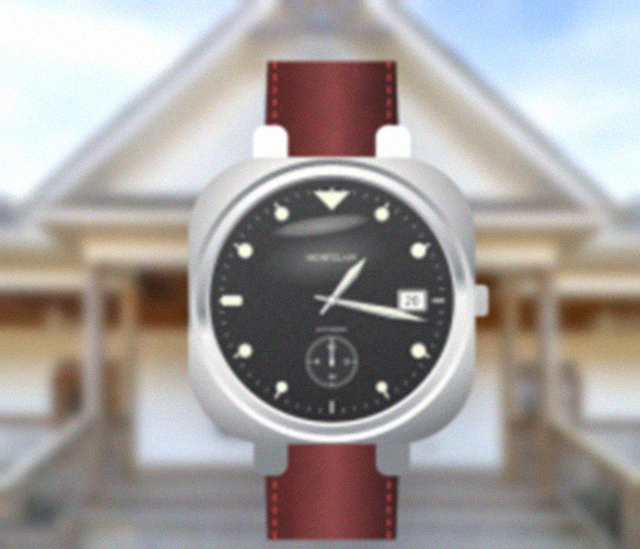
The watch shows {"hour": 1, "minute": 17}
